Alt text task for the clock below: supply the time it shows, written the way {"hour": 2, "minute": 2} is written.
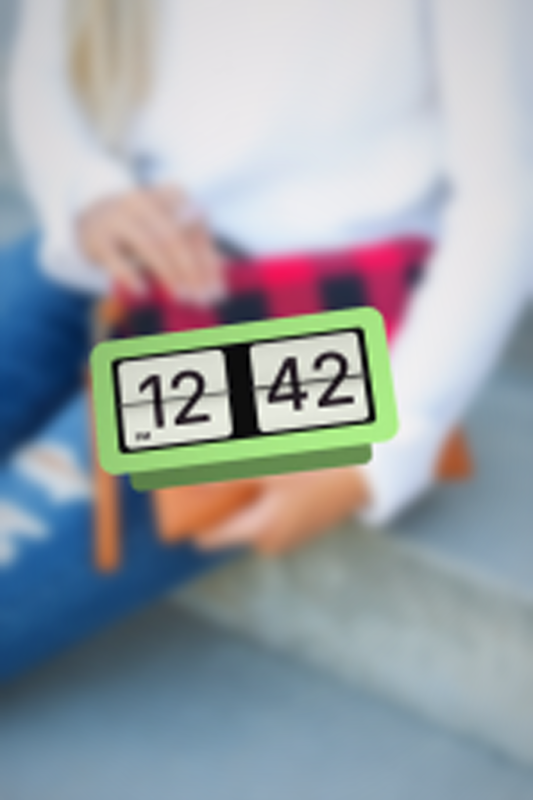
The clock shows {"hour": 12, "minute": 42}
